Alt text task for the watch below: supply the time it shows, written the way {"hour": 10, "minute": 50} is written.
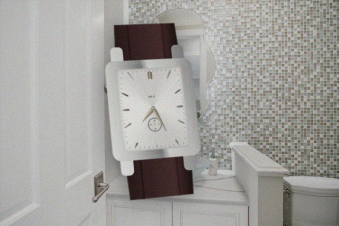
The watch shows {"hour": 7, "minute": 26}
